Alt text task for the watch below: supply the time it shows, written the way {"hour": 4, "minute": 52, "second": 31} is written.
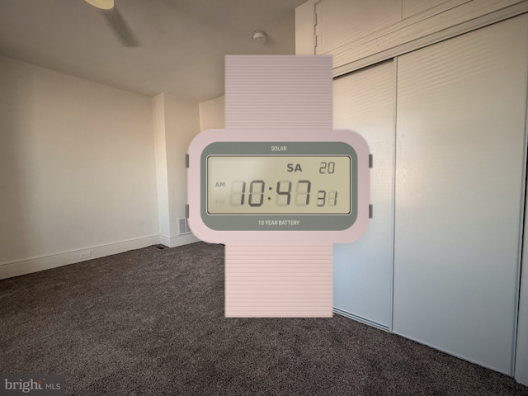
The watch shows {"hour": 10, "minute": 47, "second": 31}
